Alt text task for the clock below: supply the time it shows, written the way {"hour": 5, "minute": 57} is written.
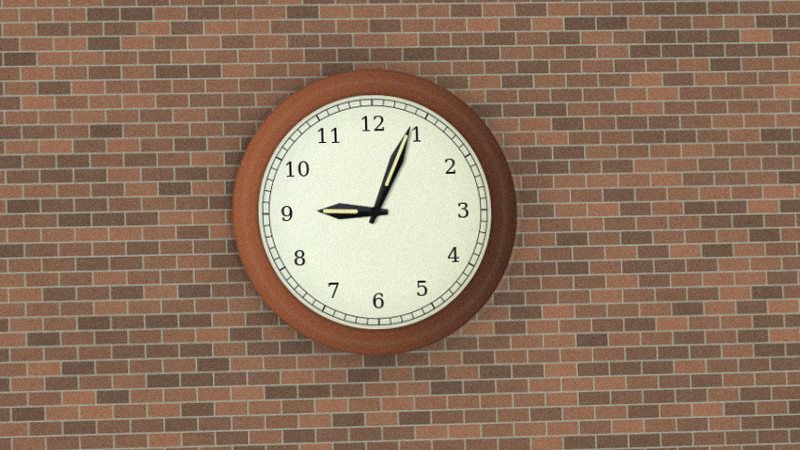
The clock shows {"hour": 9, "minute": 4}
